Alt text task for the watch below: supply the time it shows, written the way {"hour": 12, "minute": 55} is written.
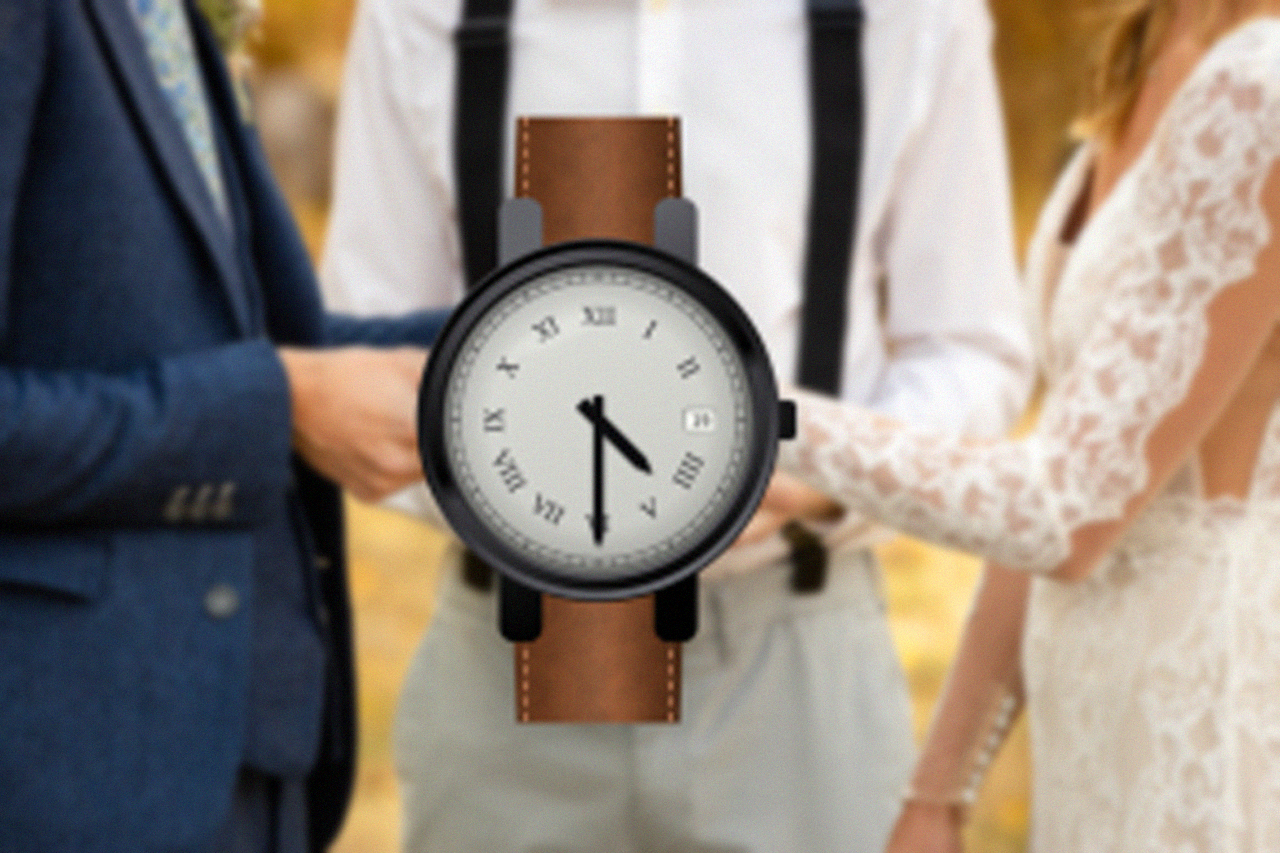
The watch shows {"hour": 4, "minute": 30}
